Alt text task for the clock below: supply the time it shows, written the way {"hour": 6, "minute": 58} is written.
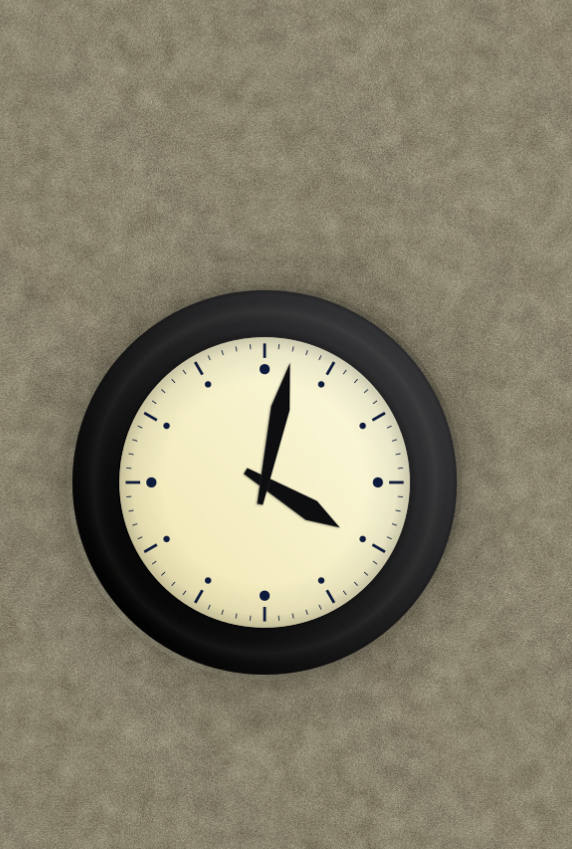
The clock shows {"hour": 4, "minute": 2}
